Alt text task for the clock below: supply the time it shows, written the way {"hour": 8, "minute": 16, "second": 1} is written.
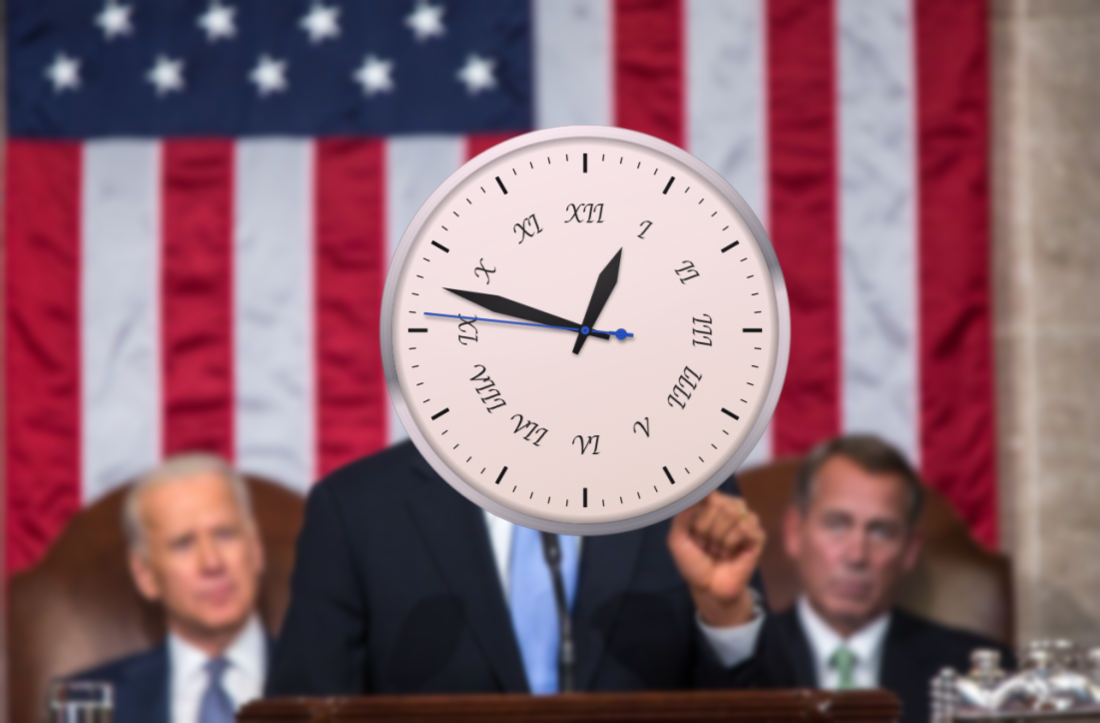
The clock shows {"hour": 12, "minute": 47, "second": 46}
